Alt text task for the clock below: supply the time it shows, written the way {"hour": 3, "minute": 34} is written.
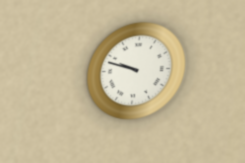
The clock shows {"hour": 9, "minute": 48}
